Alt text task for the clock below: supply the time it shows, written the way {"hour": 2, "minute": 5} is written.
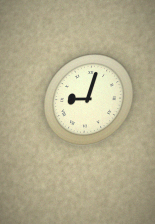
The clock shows {"hour": 9, "minute": 2}
